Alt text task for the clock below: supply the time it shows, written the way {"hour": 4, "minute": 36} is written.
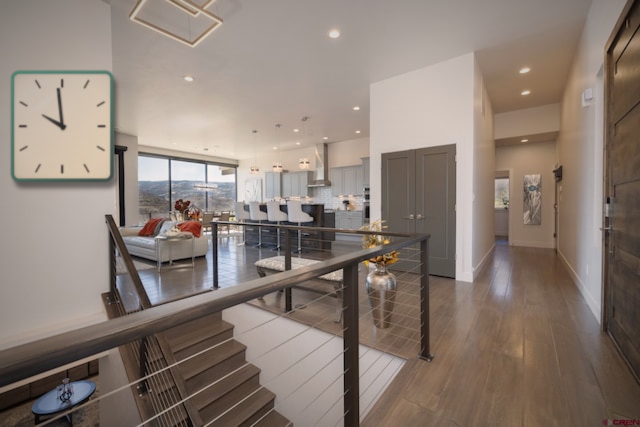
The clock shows {"hour": 9, "minute": 59}
